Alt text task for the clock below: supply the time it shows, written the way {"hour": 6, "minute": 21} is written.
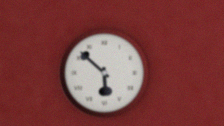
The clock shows {"hour": 5, "minute": 52}
